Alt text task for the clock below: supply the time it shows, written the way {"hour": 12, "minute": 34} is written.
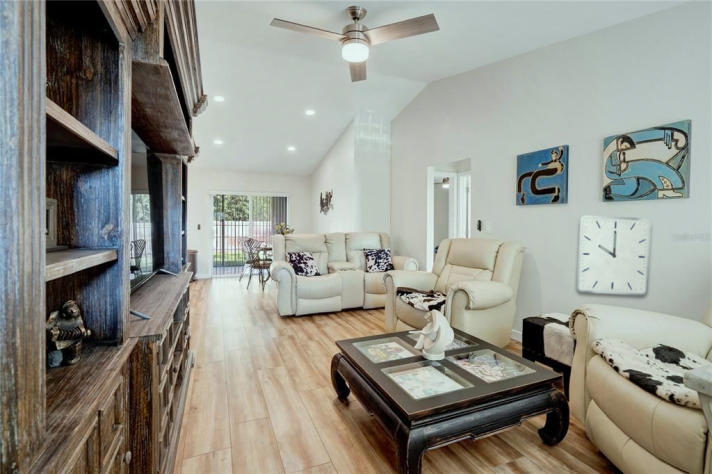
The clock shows {"hour": 10, "minute": 0}
